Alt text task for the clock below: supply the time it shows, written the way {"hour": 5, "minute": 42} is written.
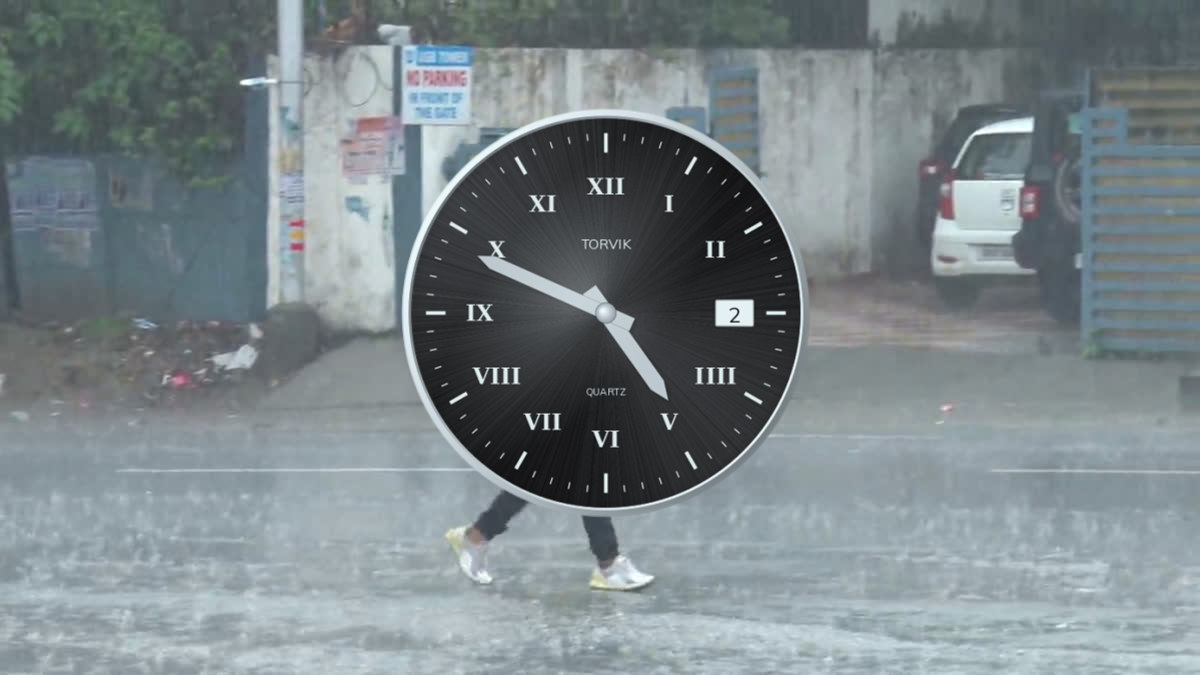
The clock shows {"hour": 4, "minute": 49}
